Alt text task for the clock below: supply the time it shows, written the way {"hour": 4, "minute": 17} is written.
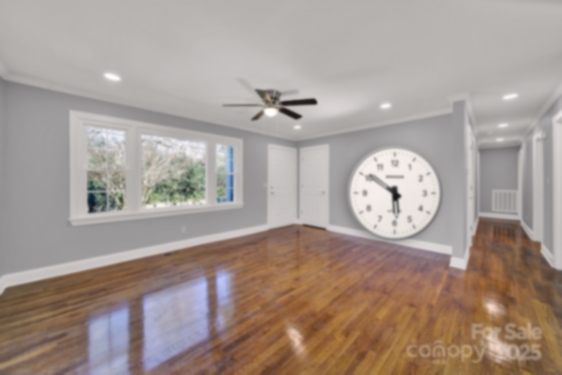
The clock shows {"hour": 5, "minute": 51}
